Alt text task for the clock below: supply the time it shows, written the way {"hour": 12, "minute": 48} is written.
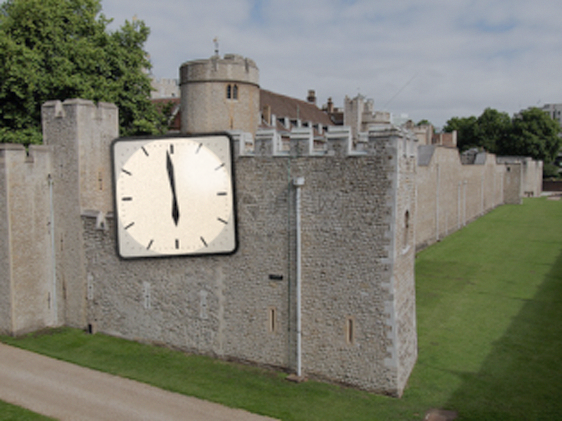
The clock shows {"hour": 5, "minute": 59}
